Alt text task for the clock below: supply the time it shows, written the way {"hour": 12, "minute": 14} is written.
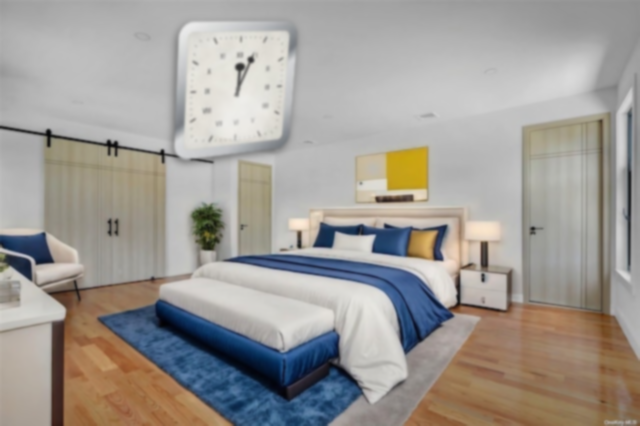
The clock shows {"hour": 12, "minute": 4}
